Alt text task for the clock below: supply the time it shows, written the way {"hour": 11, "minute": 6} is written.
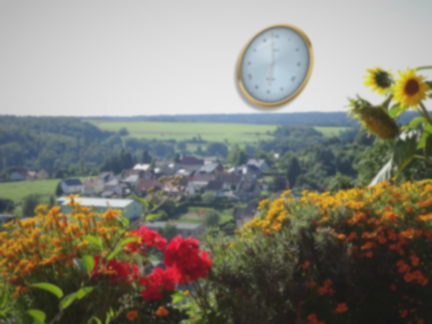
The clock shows {"hour": 5, "minute": 58}
